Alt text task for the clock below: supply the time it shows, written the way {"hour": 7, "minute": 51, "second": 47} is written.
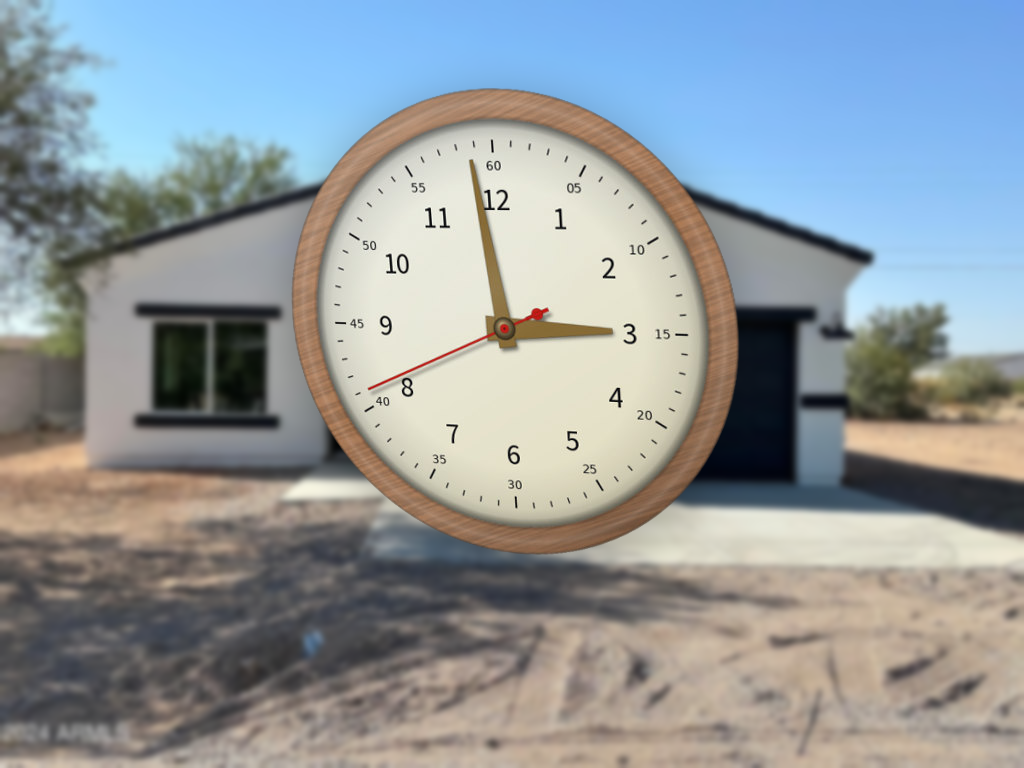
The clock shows {"hour": 2, "minute": 58, "second": 41}
